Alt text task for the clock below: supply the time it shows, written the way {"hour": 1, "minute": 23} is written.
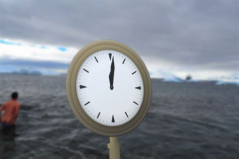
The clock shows {"hour": 12, "minute": 1}
